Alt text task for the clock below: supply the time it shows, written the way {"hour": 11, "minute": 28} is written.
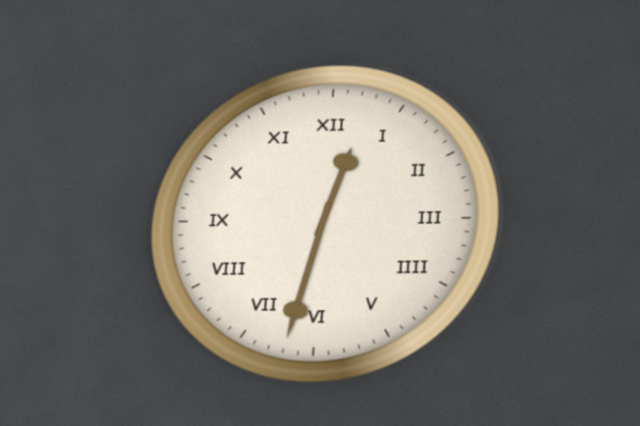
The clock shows {"hour": 12, "minute": 32}
